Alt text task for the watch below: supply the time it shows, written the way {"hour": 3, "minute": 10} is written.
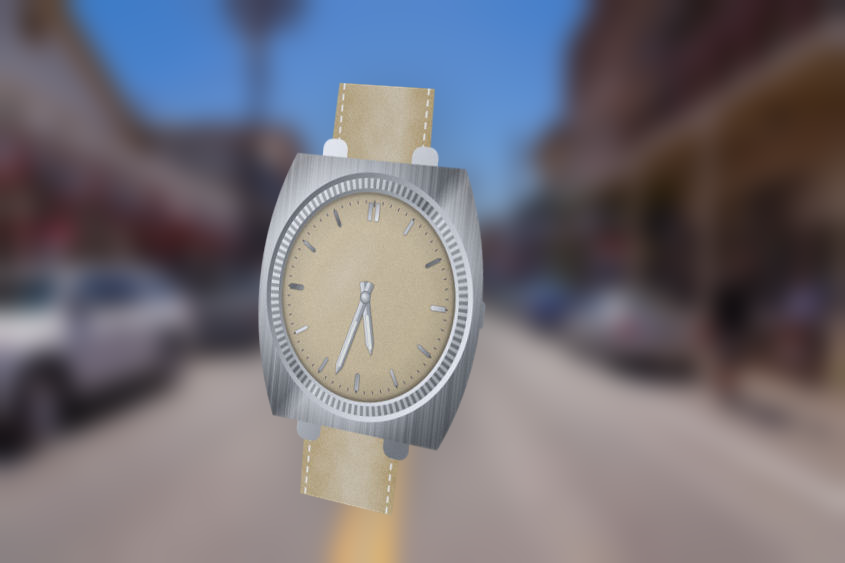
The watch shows {"hour": 5, "minute": 33}
